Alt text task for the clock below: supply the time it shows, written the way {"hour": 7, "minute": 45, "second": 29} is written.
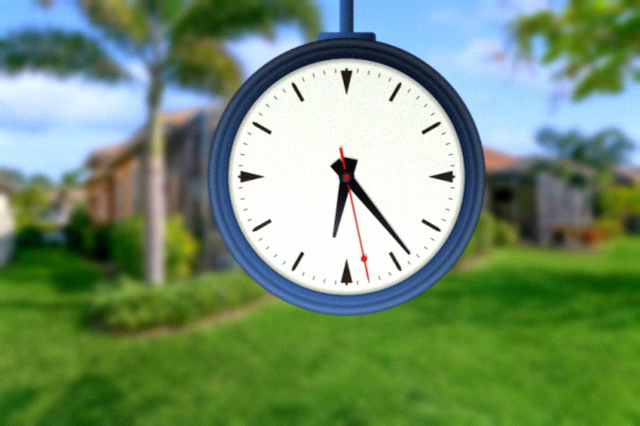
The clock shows {"hour": 6, "minute": 23, "second": 28}
